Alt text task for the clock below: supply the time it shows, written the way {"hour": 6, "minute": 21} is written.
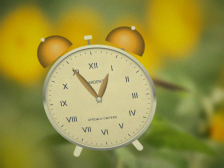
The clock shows {"hour": 12, "minute": 55}
